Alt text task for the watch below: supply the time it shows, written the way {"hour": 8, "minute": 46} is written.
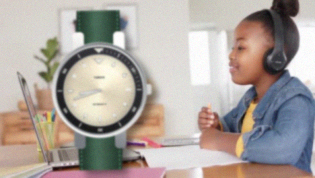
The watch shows {"hour": 8, "minute": 42}
